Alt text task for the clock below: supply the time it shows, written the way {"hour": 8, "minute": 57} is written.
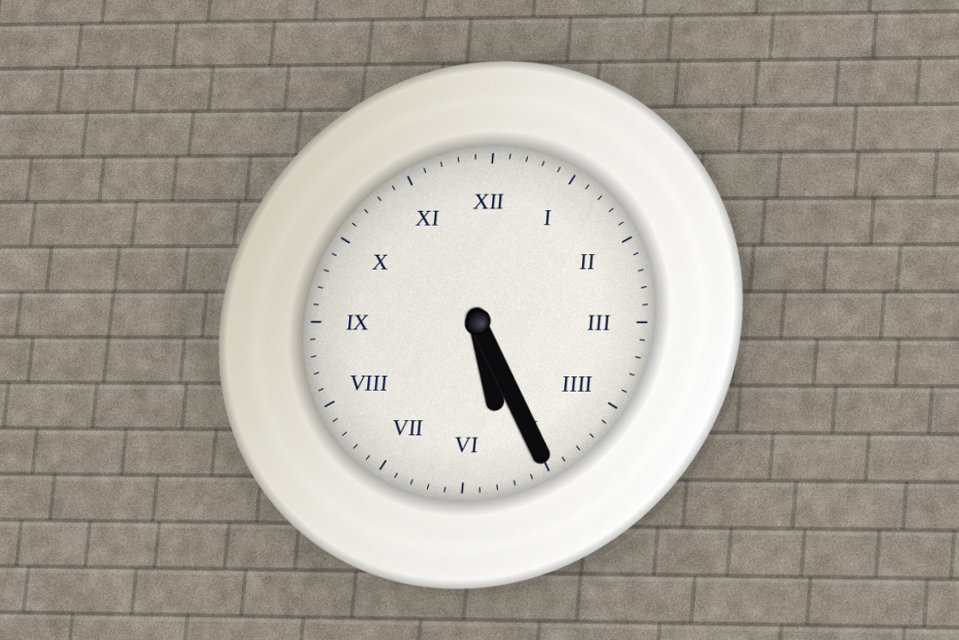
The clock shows {"hour": 5, "minute": 25}
